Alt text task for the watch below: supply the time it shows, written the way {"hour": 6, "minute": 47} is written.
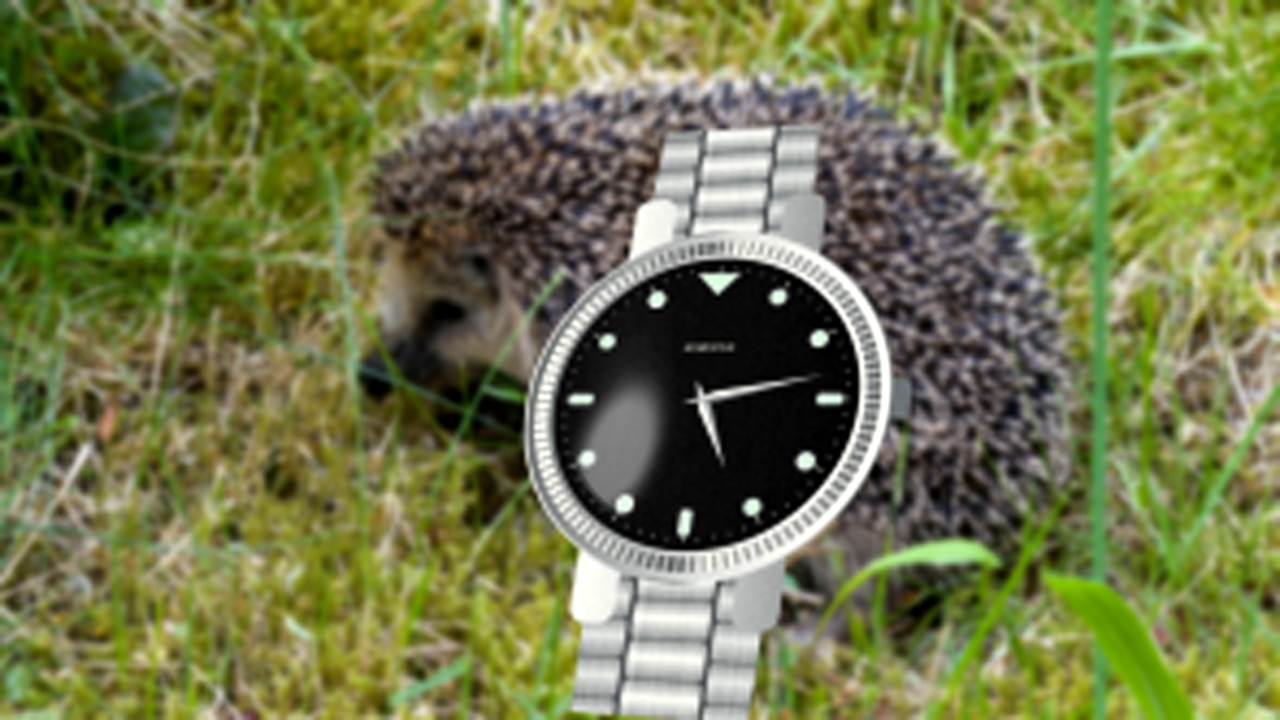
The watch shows {"hour": 5, "minute": 13}
